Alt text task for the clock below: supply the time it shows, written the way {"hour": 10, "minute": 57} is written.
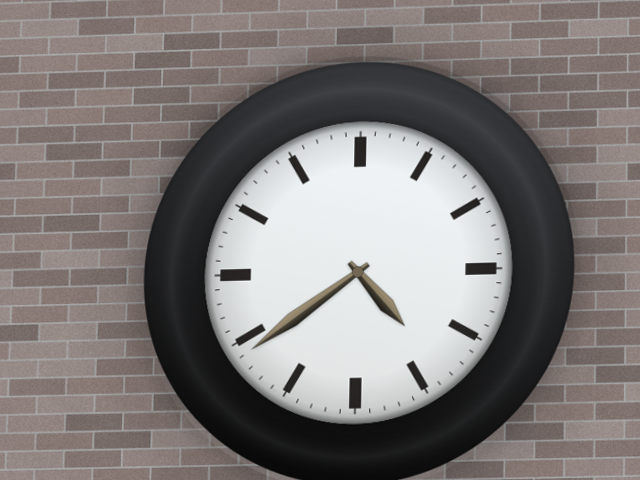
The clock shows {"hour": 4, "minute": 39}
